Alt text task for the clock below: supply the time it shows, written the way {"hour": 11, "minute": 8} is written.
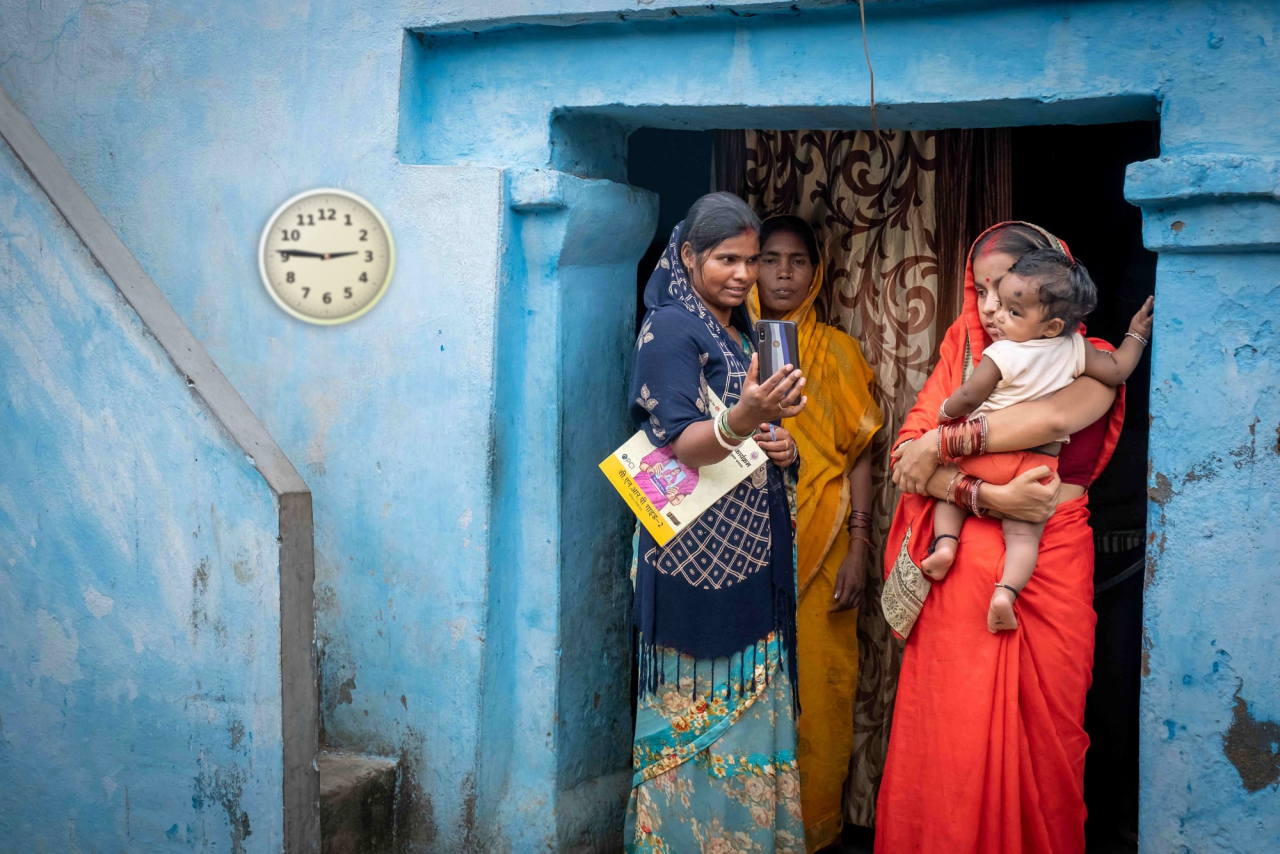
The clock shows {"hour": 2, "minute": 46}
